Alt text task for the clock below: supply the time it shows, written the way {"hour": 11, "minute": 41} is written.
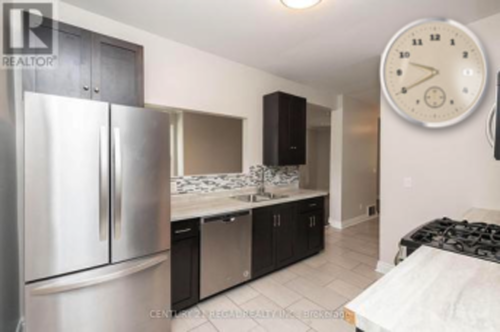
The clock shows {"hour": 9, "minute": 40}
